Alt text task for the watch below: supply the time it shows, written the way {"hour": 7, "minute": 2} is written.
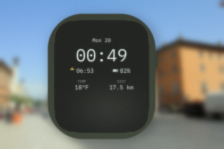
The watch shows {"hour": 0, "minute": 49}
